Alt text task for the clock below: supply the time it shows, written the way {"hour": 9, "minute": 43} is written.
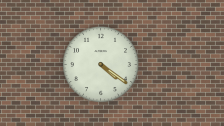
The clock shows {"hour": 4, "minute": 21}
